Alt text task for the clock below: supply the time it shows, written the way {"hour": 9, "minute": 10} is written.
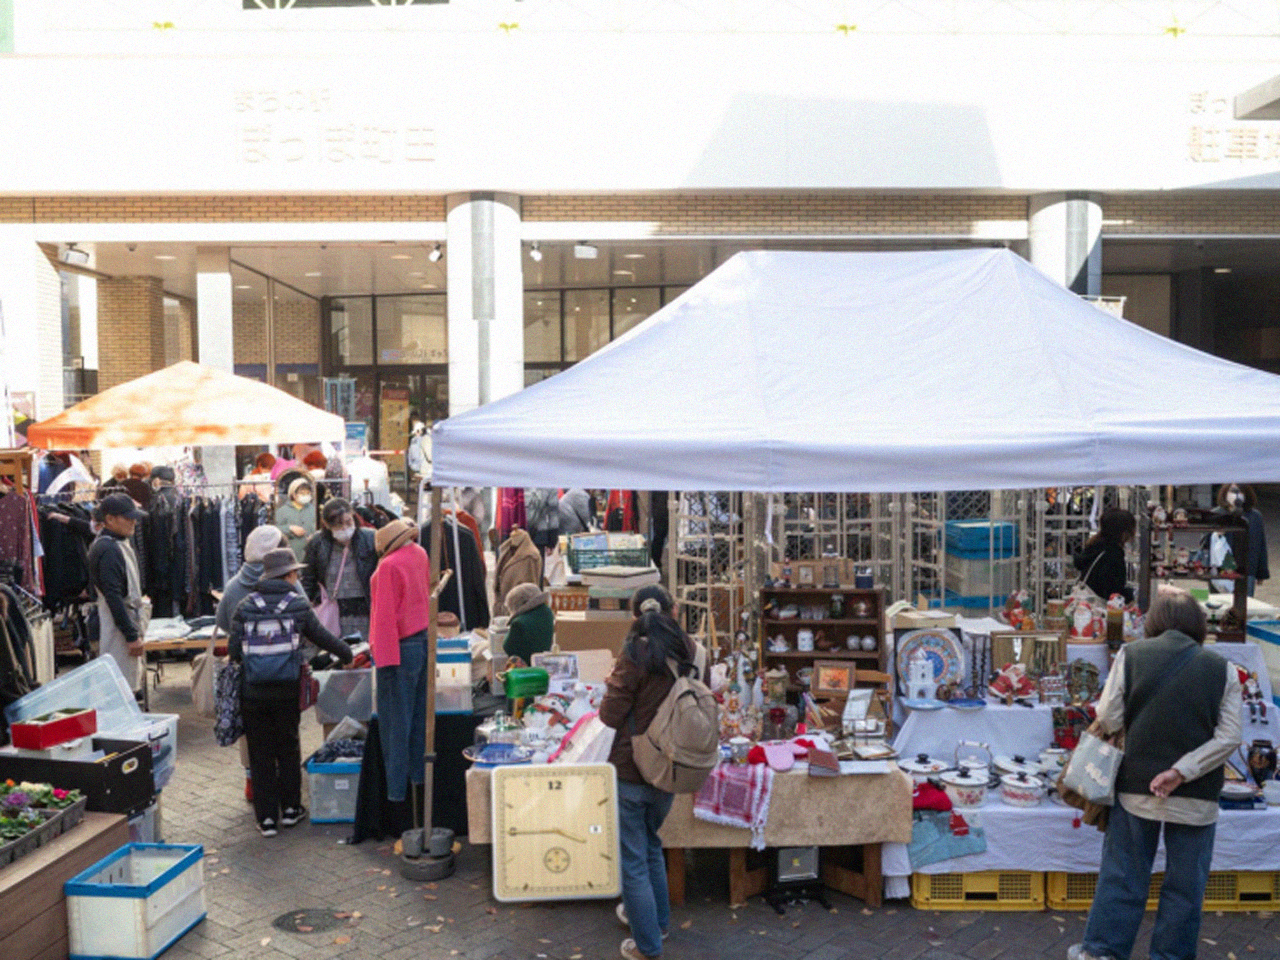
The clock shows {"hour": 3, "minute": 45}
